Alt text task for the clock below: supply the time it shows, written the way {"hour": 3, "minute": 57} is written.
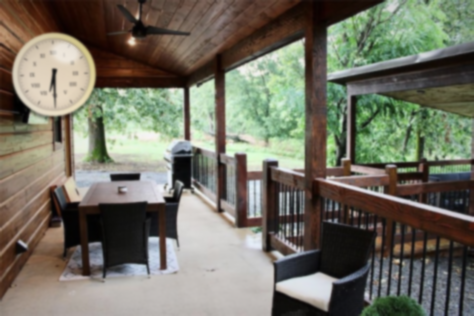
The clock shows {"hour": 6, "minute": 30}
